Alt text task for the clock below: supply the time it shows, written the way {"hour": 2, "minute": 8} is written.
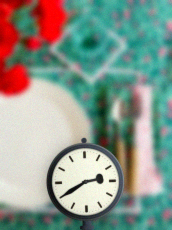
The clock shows {"hour": 2, "minute": 40}
